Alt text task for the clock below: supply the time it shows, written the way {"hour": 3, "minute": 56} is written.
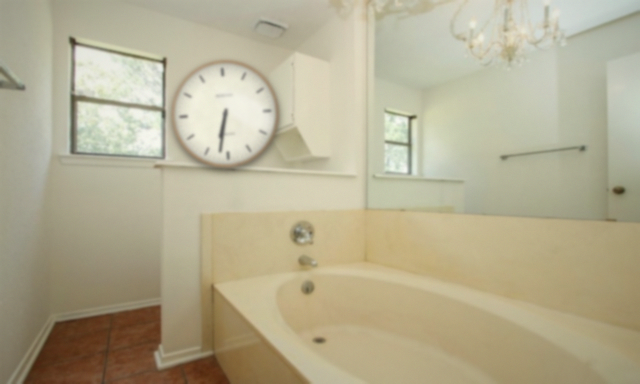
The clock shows {"hour": 6, "minute": 32}
